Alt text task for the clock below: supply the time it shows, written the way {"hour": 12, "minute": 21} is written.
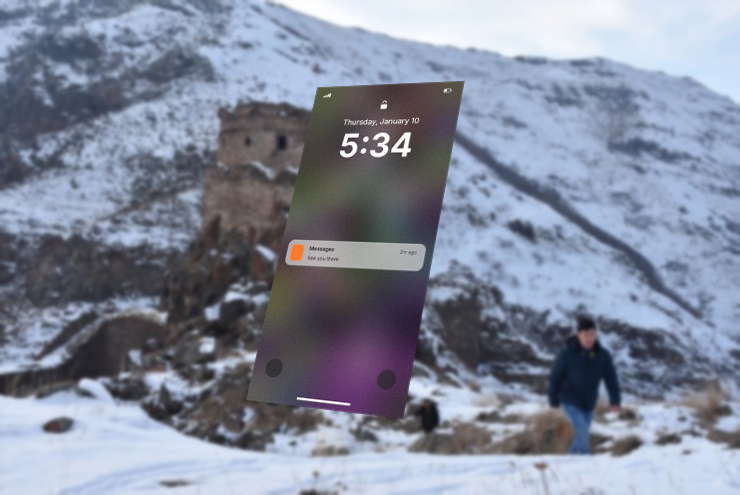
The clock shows {"hour": 5, "minute": 34}
